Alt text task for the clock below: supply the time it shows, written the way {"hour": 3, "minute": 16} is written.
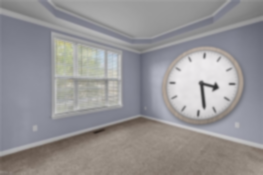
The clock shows {"hour": 3, "minute": 28}
